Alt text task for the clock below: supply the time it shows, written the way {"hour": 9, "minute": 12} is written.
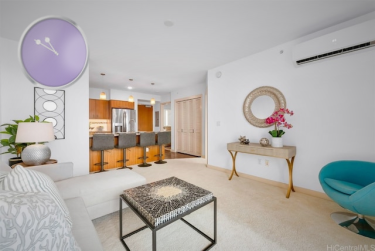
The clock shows {"hour": 10, "minute": 50}
